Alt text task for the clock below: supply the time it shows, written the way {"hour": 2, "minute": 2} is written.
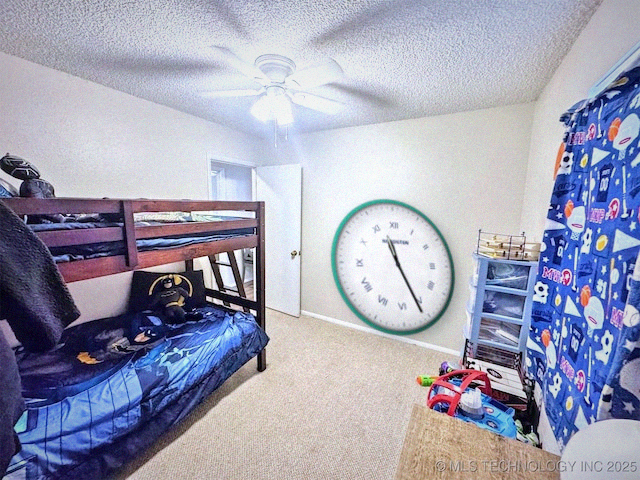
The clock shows {"hour": 11, "minute": 26}
